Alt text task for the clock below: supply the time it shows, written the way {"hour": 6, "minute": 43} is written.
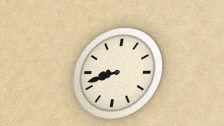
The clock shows {"hour": 8, "minute": 42}
